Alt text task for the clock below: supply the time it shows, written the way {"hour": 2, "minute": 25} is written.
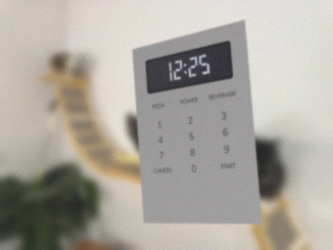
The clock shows {"hour": 12, "minute": 25}
